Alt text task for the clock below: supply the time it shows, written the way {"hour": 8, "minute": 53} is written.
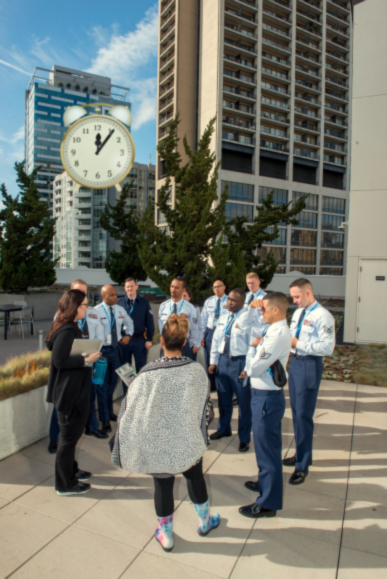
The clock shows {"hour": 12, "minute": 6}
